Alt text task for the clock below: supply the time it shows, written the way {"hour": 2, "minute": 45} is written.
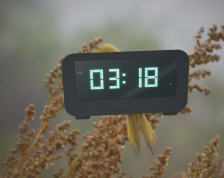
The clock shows {"hour": 3, "minute": 18}
